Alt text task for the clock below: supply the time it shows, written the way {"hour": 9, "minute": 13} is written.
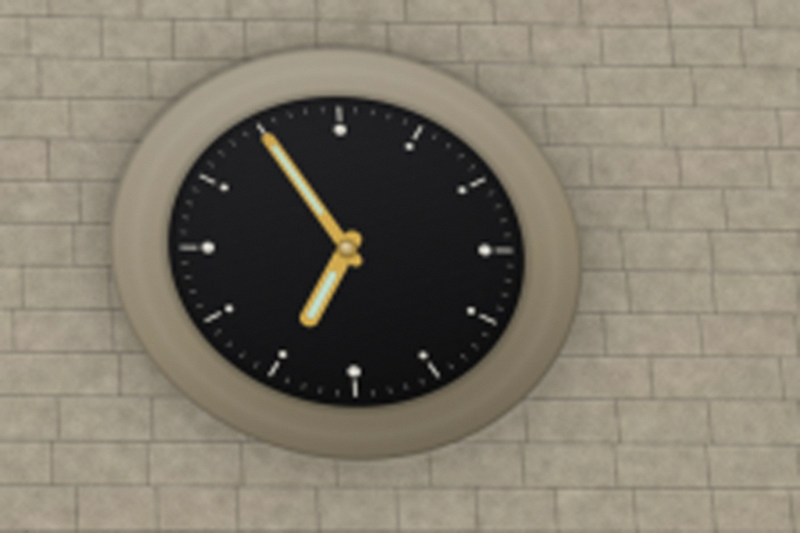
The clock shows {"hour": 6, "minute": 55}
